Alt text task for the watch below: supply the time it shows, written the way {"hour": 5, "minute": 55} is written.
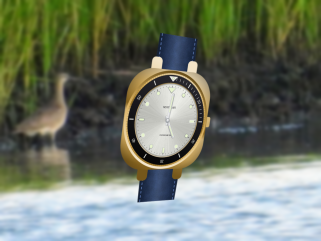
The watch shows {"hour": 5, "minute": 1}
